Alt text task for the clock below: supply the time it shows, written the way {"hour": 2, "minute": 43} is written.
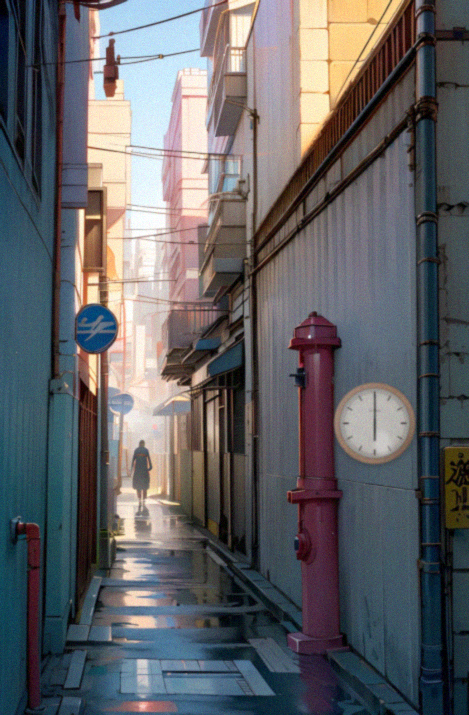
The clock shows {"hour": 6, "minute": 0}
